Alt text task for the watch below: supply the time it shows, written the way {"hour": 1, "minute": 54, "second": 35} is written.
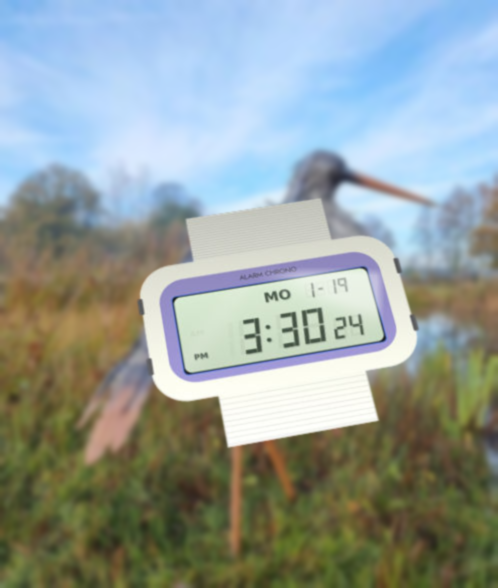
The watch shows {"hour": 3, "minute": 30, "second": 24}
